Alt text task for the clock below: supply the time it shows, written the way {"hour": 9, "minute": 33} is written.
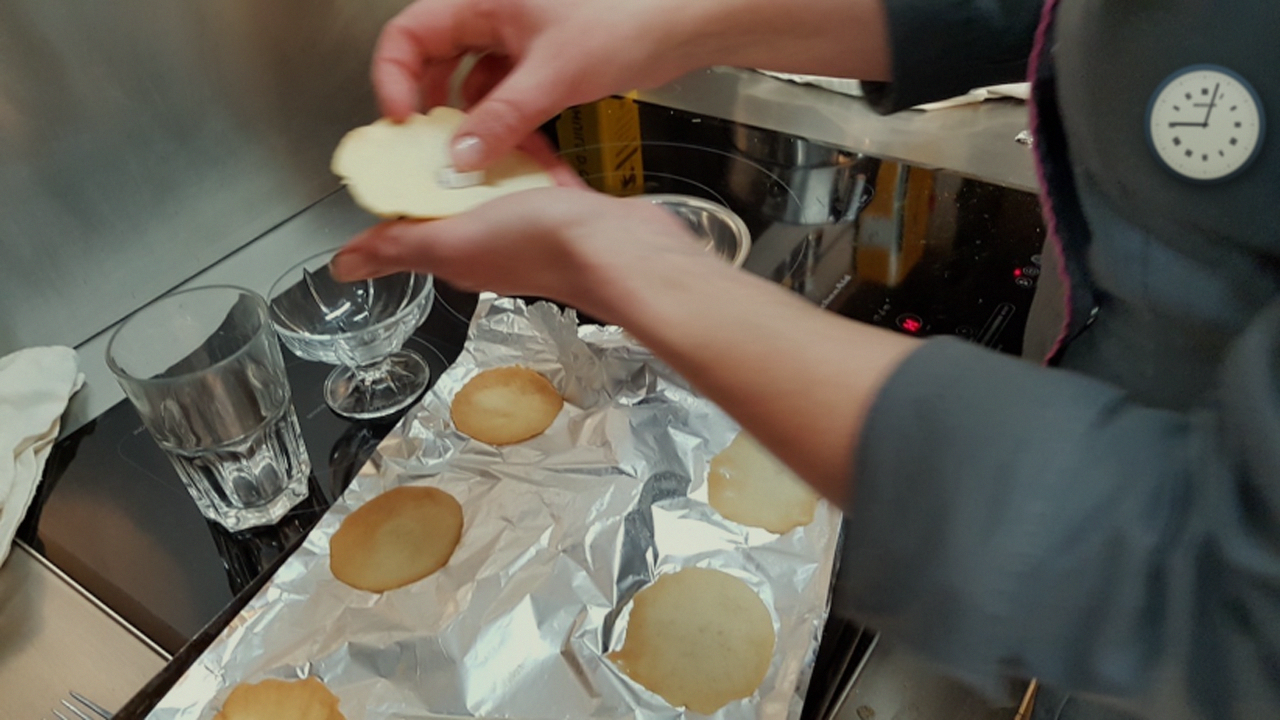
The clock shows {"hour": 9, "minute": 3}
